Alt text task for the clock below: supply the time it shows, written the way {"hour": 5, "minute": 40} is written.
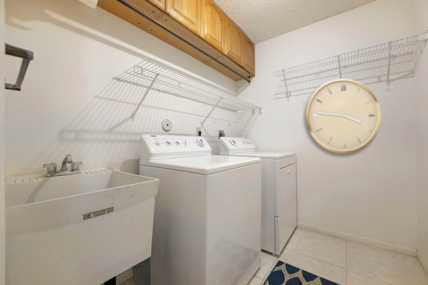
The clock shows {"hour": 3, "minute": 46}
